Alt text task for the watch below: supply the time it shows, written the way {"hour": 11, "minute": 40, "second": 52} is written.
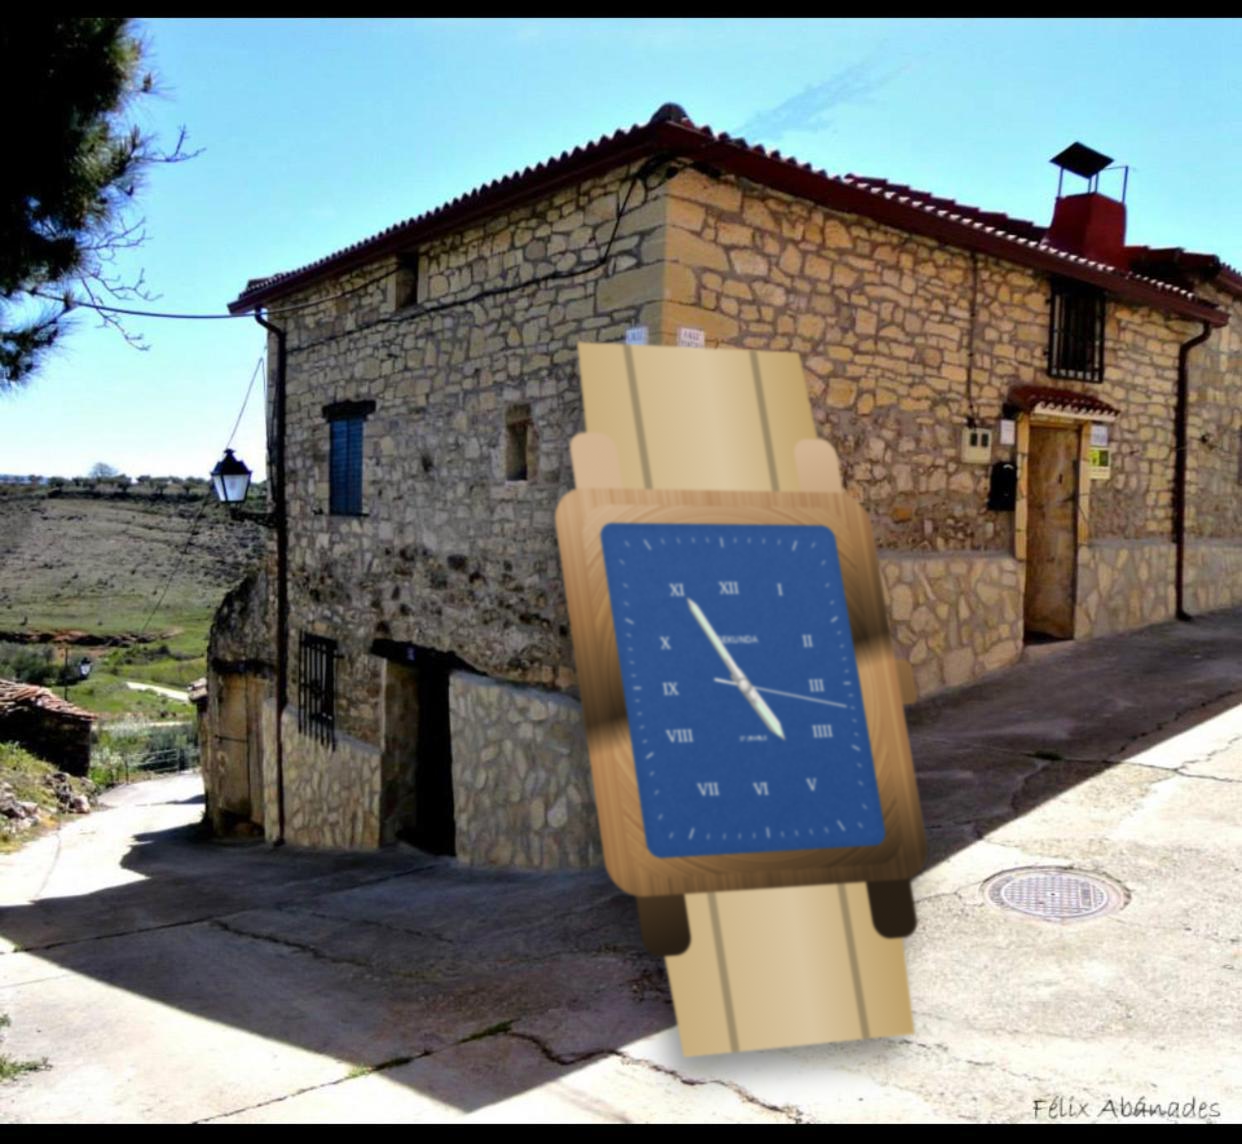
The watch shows {"hour": 4, "minute": 55, "second": 17}
